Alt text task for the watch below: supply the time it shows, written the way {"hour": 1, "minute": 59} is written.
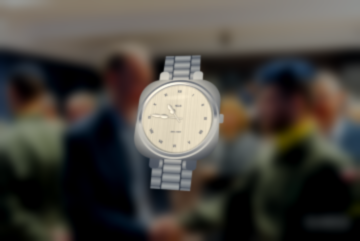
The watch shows {"hour": 10, "minute": 46}
